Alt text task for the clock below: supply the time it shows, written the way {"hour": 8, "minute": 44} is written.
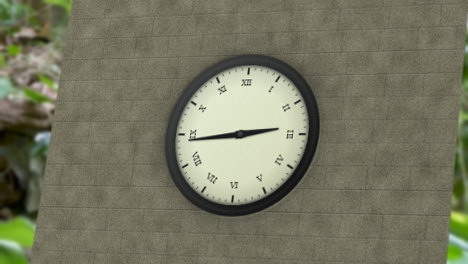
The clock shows {"hour": 2, "minute": 44}
